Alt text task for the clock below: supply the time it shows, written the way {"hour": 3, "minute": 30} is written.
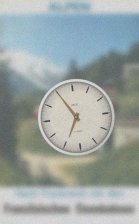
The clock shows {"hour": 6, "minute": 55}
